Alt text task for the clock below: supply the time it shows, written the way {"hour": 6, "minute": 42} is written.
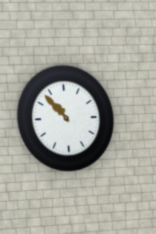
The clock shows {"hour": 10, "minute": 53}
